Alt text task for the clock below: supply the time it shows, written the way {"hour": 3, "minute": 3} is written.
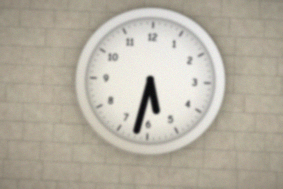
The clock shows {"hour": 5, "minute": 32}
